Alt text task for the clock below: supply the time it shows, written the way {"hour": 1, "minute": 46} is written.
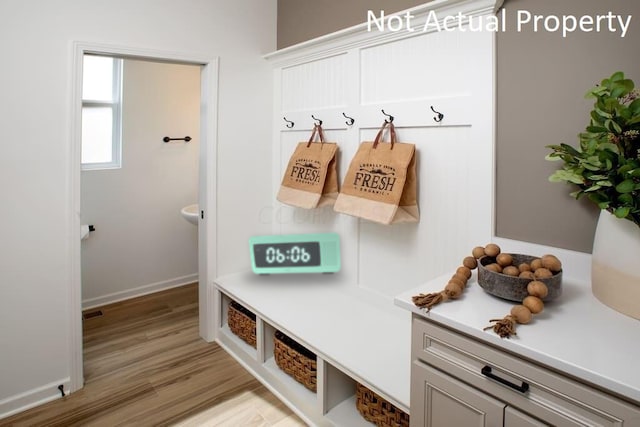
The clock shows {"hour": 6, "minute": 6}
